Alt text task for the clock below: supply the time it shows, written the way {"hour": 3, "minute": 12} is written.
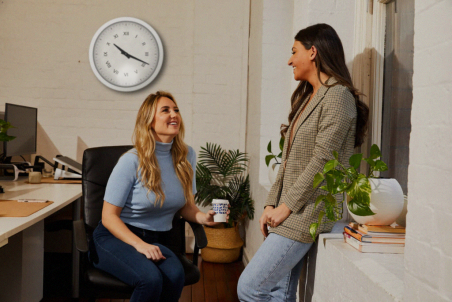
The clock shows {"hour": 10, "minute": 19}
